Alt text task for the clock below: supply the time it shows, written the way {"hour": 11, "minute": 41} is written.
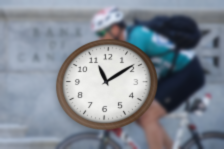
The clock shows {"hour": 11, "minute": 9}
